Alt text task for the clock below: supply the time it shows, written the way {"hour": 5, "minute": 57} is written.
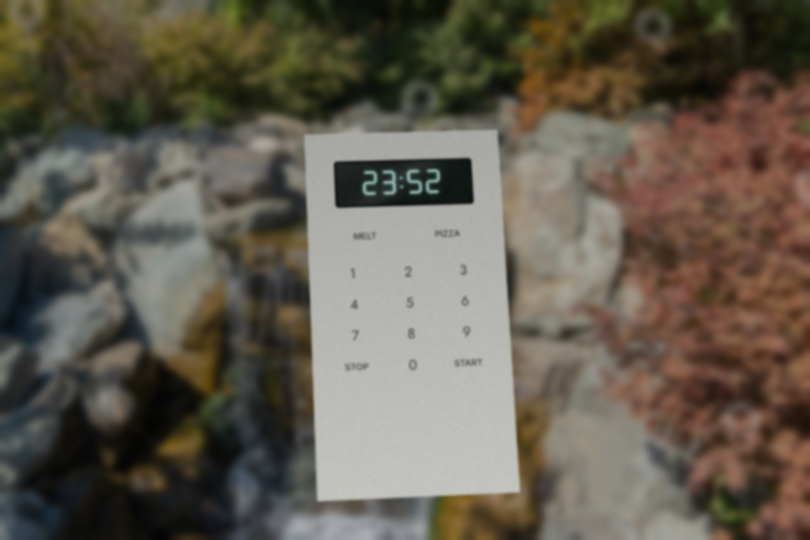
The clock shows {"hour": 23, "minute": 52}
